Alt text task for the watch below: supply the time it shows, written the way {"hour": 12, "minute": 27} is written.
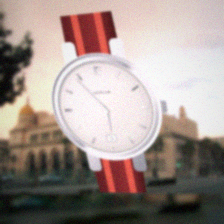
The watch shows {"hour": 5, "minute": 54}
